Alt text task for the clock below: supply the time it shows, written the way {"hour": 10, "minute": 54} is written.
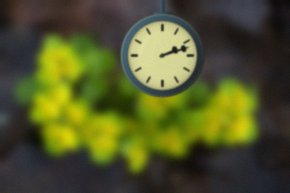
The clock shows {"hour": 2, "minute": 12}
